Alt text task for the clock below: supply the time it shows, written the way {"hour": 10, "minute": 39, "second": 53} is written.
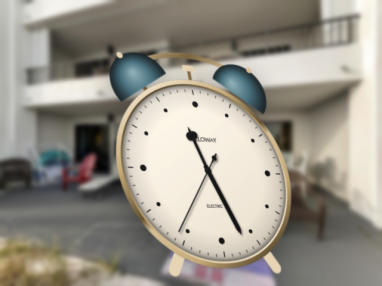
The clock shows {"hour": 11, "minute": 26, "second": 36}
